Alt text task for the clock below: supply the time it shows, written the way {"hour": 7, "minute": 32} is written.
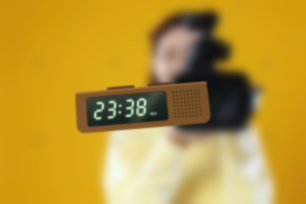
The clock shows {"hour": 23, "minute": 38}
